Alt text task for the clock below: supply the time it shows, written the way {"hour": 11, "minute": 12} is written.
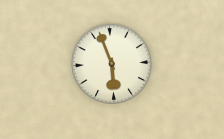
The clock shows {"hour": 5, "minute": 57}
